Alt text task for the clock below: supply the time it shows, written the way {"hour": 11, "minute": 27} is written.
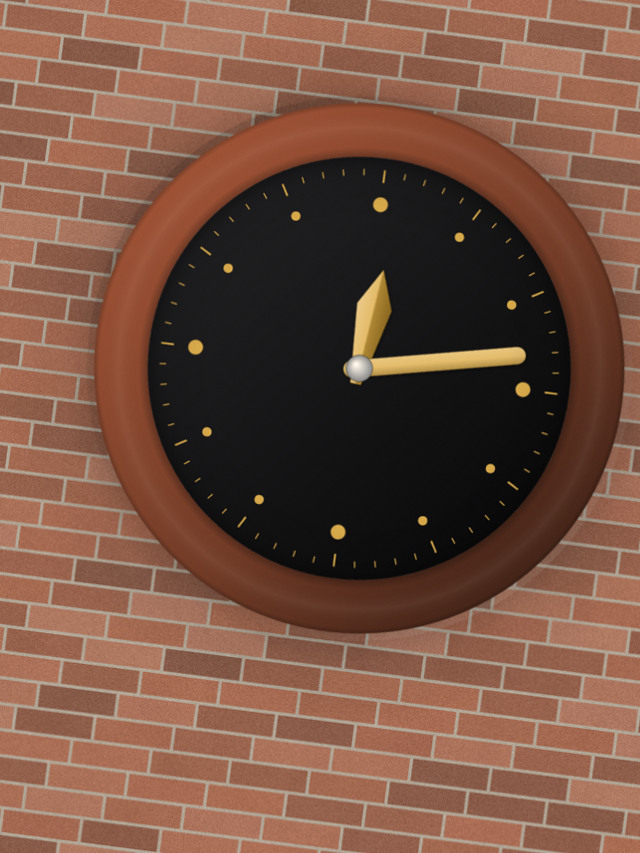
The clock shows {"hour": 12, "minute": 13}
